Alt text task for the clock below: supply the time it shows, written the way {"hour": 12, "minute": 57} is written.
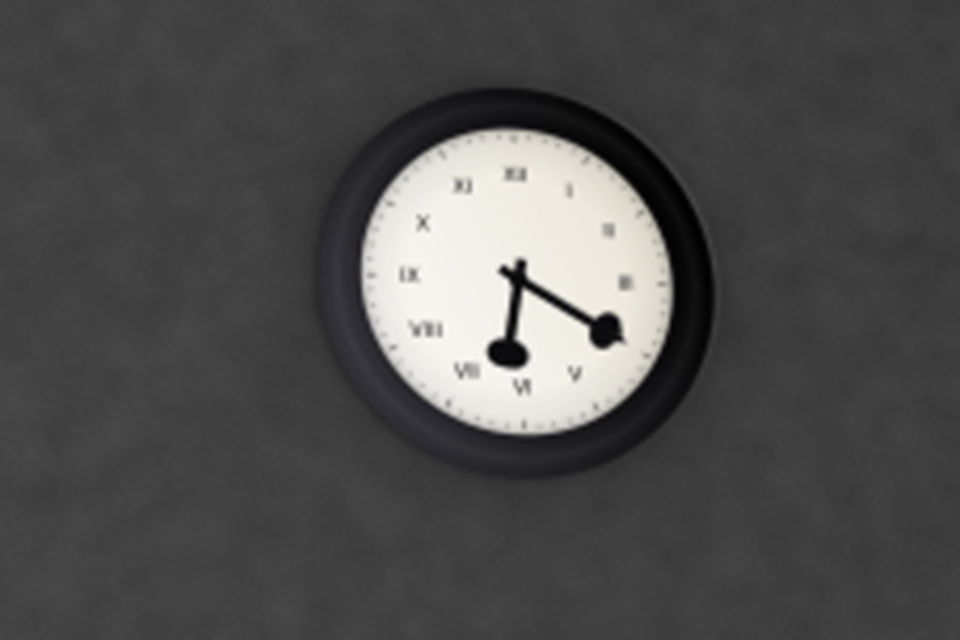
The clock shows {"hour": 6, "minute": 20}
